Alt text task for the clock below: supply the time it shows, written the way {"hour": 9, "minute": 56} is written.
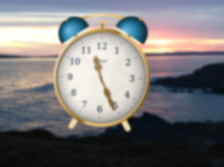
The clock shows {"hour": 11, "minute": 26}
